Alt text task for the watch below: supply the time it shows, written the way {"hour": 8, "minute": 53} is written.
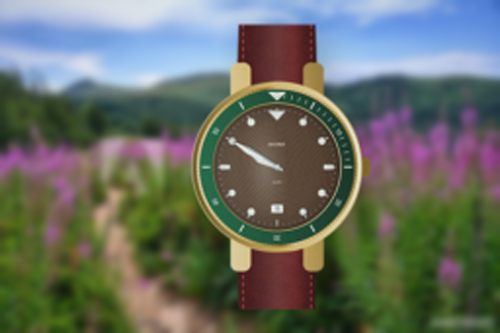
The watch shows {"hour": 9, "minute": 50}
